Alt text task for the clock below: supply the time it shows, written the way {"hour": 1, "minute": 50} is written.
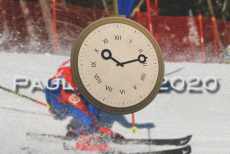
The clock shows {"hour": 10, "minute": 13}
